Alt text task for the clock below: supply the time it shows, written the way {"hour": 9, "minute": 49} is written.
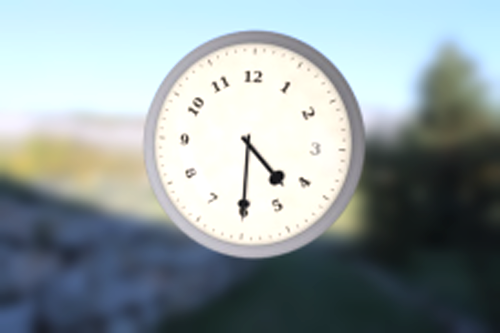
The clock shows {"hour": 4, "minute": 30}
